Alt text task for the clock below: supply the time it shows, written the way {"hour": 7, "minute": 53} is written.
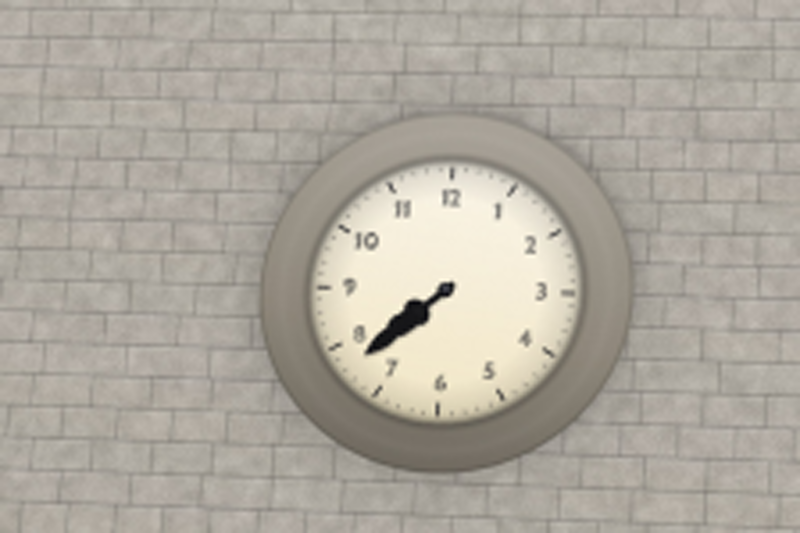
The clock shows {"hour": 7, "minute": 38}
